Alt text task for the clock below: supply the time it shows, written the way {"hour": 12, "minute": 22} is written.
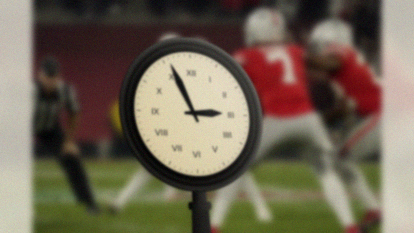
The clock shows {"hour": 2, "minute": 56}
